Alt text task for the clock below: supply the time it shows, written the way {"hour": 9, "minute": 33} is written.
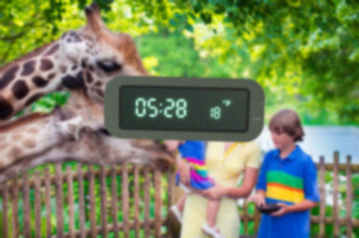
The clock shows {"hour": 5, "minute": 28}
